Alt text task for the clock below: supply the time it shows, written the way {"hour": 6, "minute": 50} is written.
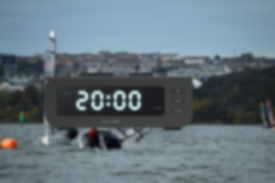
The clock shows {"hour": 20, "minute": 0}
